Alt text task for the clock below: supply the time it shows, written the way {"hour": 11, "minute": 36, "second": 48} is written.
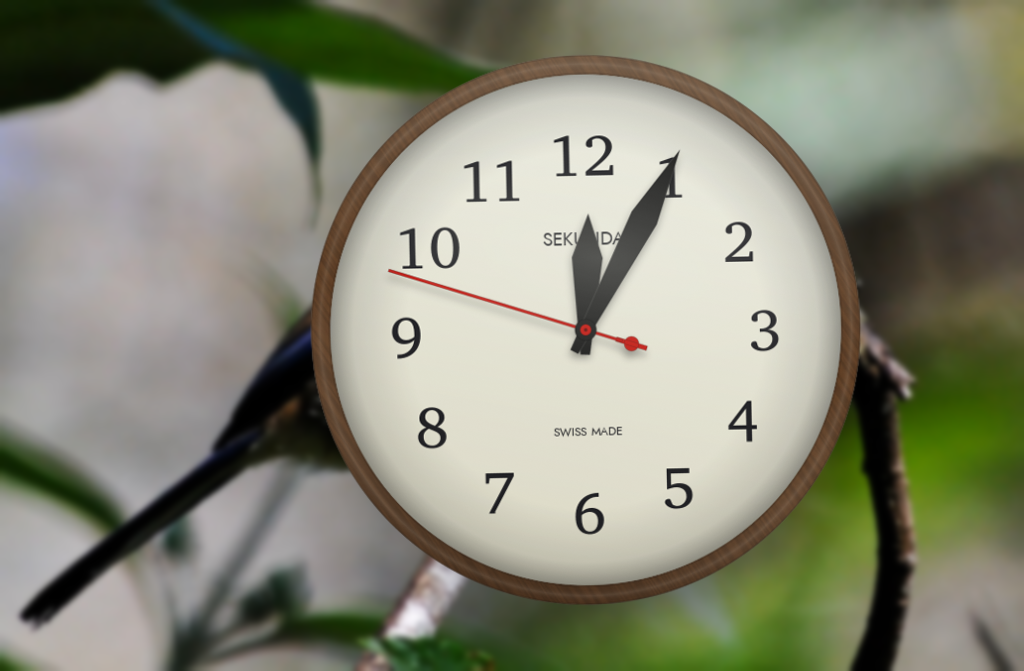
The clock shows {"hour": 12, "minute": 4, "second": 48}
